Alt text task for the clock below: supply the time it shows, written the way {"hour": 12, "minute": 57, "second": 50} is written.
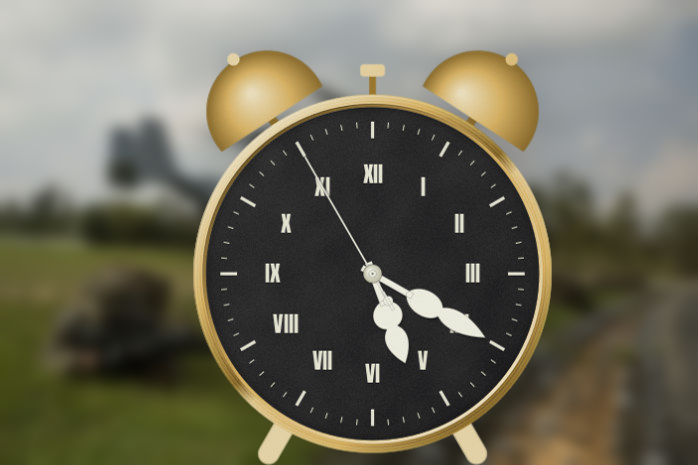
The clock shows {"hour": 5, "minute": 19, "second": 55}
